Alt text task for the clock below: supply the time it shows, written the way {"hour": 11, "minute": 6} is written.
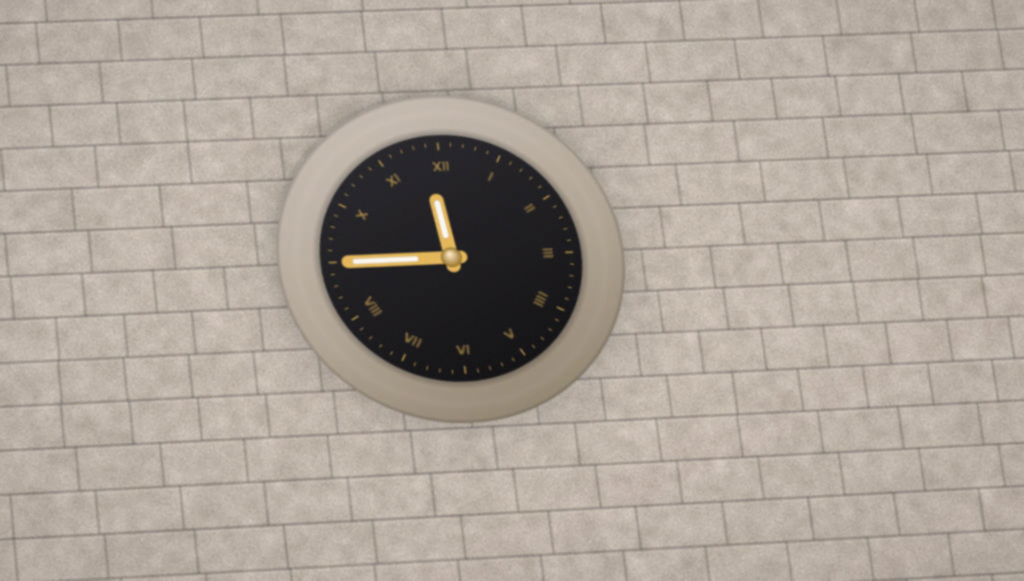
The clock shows {"hour": 11, "minute": 45}
